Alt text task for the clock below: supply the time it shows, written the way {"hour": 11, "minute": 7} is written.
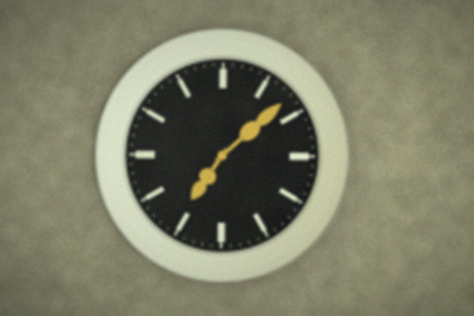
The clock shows {"hour": 7, "minute": 8}
